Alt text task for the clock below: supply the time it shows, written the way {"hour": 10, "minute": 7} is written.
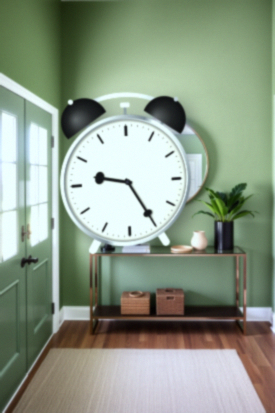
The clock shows {"hour": 9, "minute": 25}
